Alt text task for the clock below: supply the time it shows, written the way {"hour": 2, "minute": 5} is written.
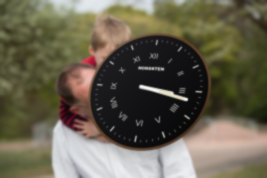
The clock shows {"hour": 3, "minute": 17}
